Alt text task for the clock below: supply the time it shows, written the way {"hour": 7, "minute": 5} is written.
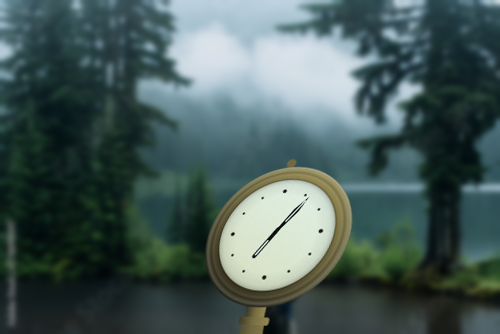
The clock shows {"hour": 7, "minute": 6}
